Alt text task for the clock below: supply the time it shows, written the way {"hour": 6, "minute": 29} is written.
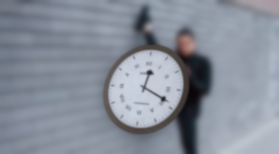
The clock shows {"hour": 12, "minute": 19}
